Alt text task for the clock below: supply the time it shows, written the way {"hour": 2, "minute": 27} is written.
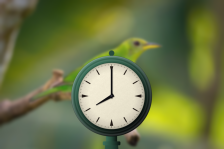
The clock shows {"hour": 8, "minute": 0}
